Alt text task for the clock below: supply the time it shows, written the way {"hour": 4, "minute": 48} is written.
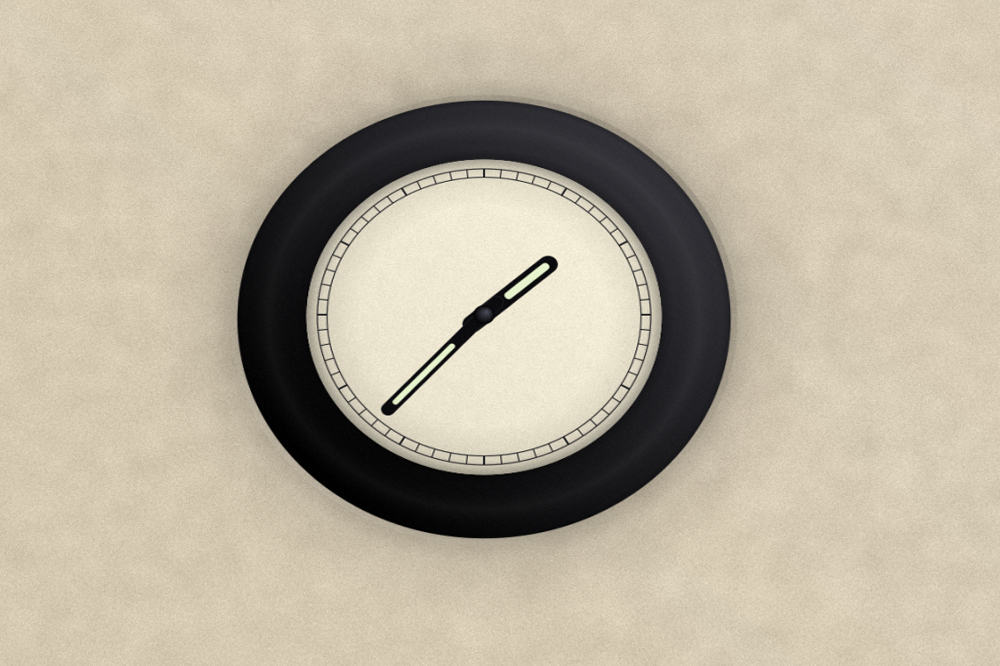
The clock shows {"hour": 1, "minute": 37}
